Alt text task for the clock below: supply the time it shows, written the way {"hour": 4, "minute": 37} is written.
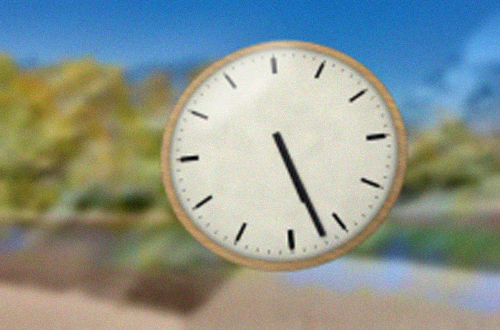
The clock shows {"hour": 5, "minute": 27}
